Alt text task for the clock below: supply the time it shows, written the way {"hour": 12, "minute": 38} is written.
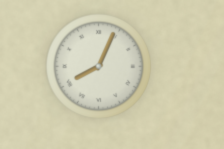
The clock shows {"hour": 8, "minute": 4}
